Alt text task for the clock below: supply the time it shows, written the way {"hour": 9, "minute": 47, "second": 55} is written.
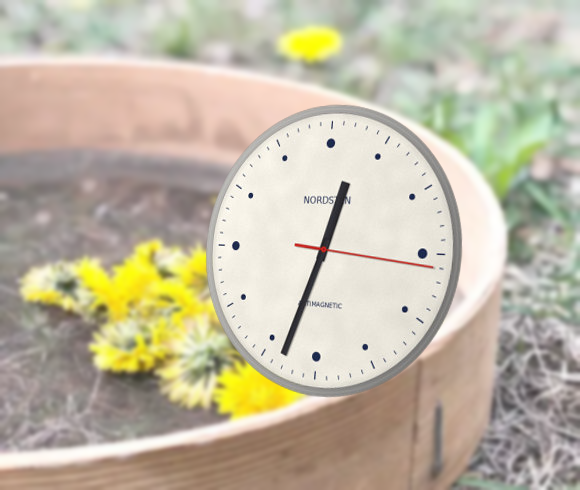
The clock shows {"hour": 12, "minute": 33, "second": 16}
